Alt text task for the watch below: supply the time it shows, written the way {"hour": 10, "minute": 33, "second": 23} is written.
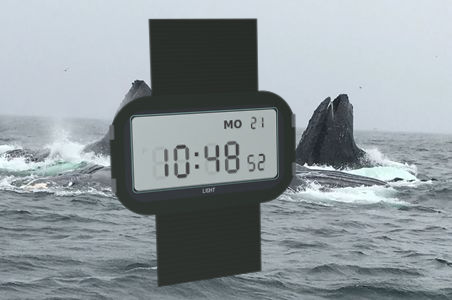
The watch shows {"hour": 10, "minute": 48, "second": 52}
